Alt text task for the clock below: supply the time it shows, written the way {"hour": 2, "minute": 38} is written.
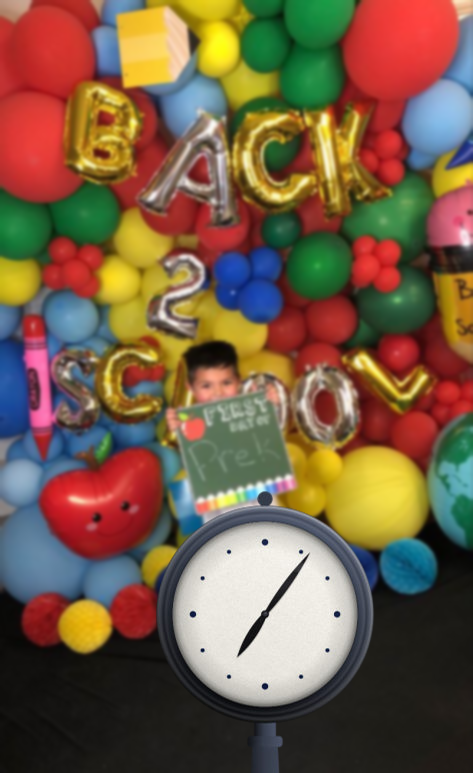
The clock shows {"hour": 7, "minute": 6}
